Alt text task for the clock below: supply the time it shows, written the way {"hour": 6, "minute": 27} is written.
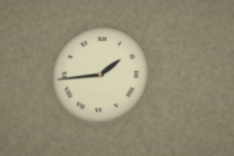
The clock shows {"hour": 1, "minute": 44}
